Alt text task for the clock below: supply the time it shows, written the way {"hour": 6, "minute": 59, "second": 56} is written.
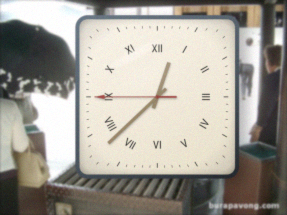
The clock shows {"hour": 12, "minute": 37, "second": 45}
